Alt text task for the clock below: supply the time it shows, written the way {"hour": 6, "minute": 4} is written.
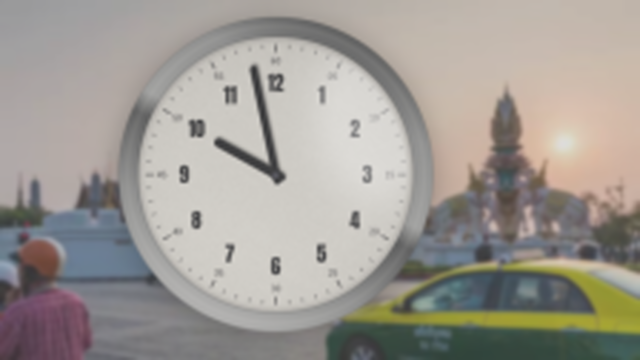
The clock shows {"hour": 9, "minute": 58}
